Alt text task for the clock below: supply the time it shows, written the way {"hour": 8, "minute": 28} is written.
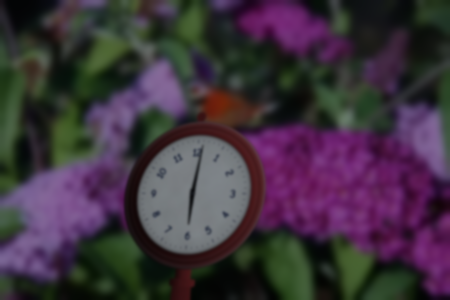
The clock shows {"hour": 6, "minute": 1}
